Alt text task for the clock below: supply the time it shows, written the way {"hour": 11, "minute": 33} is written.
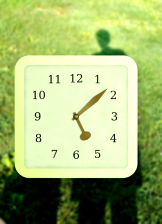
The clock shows {"hour": 5, "minute": 8}
